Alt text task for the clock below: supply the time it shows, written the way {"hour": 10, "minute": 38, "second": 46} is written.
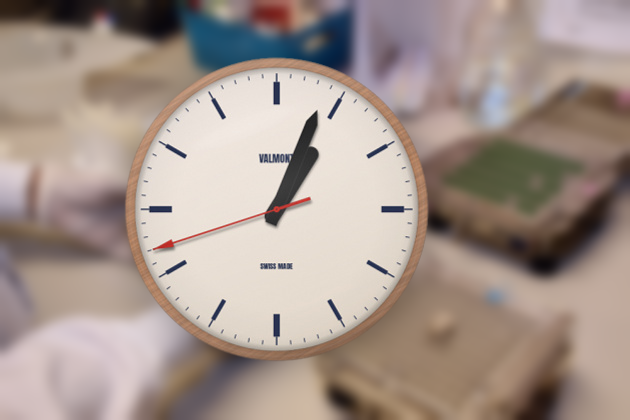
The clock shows {"hour": 1, "minute": 3, "second": 42}
